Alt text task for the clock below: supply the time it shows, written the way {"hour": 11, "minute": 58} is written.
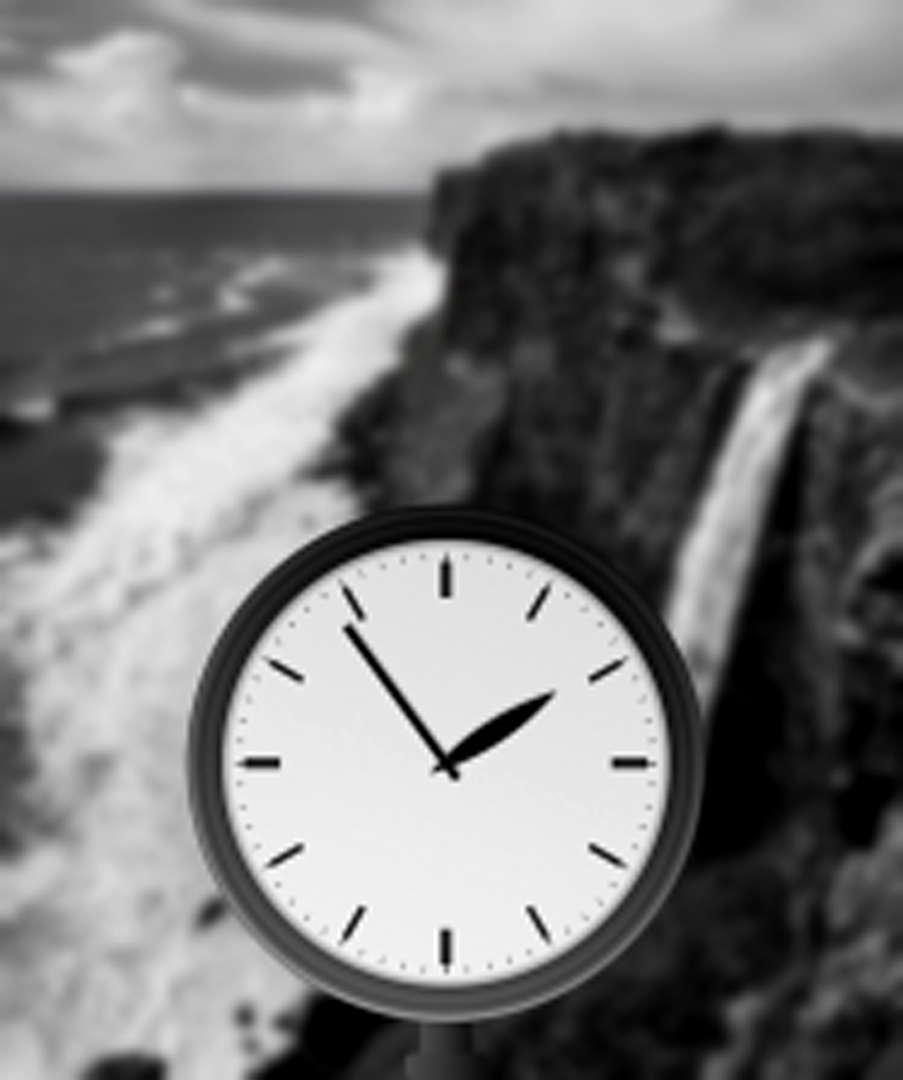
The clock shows {"hour": 1, "minute": 54}
